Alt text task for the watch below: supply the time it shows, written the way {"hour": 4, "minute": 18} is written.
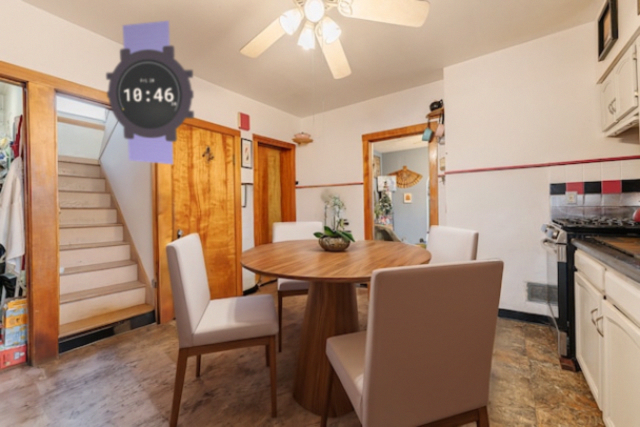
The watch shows {"hour": 10, "minute": 46}
